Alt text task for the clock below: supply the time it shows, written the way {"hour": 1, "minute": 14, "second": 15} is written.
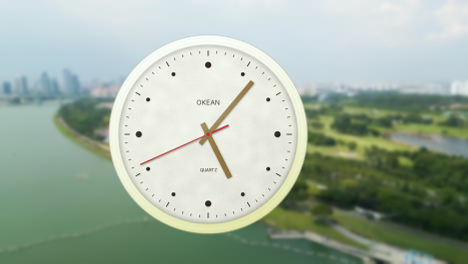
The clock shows {"hour": 5, "minute": 6, "second": 41}
